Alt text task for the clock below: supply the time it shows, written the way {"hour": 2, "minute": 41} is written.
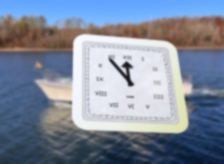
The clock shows {"hour": 11, "minute": 54}
